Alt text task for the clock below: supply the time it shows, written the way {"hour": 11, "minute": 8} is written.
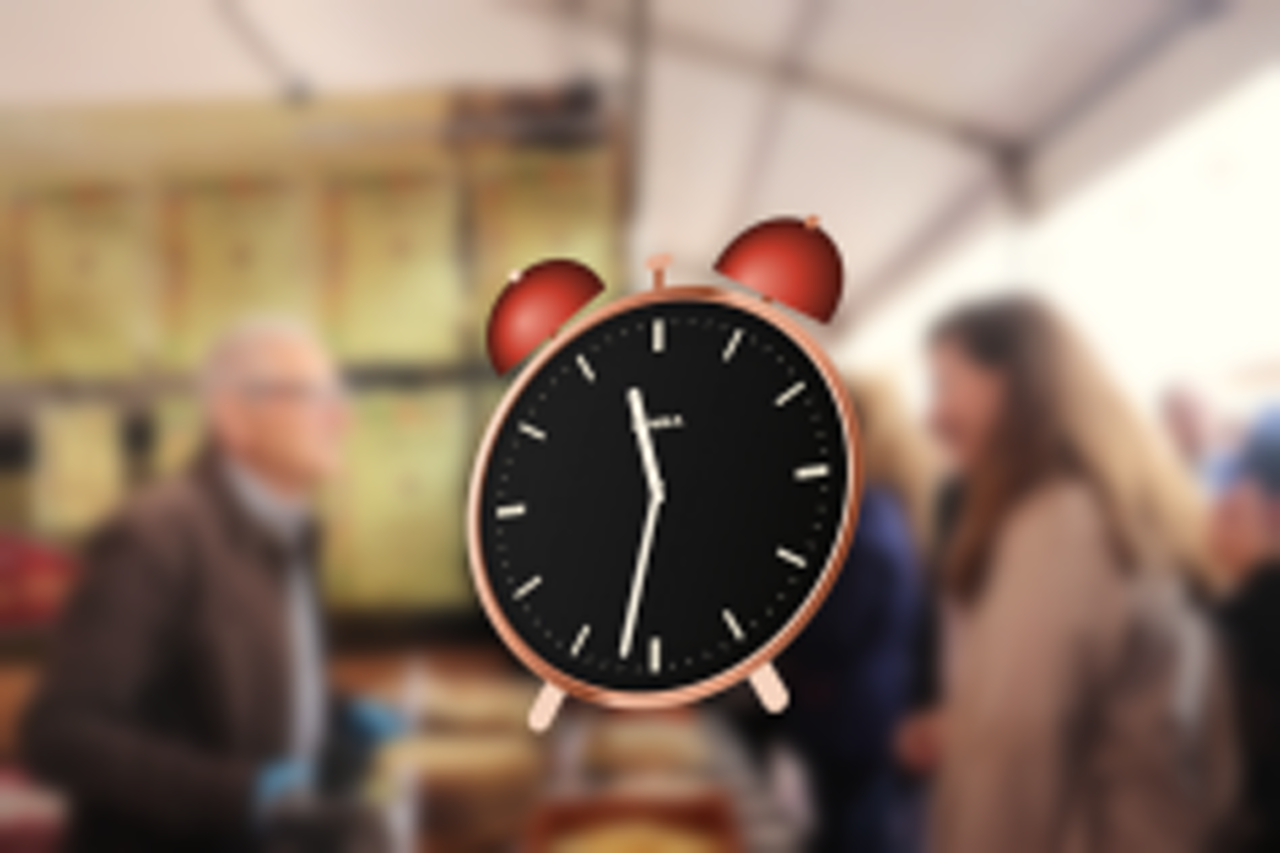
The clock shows {"hour": 11, "minute": 32}
